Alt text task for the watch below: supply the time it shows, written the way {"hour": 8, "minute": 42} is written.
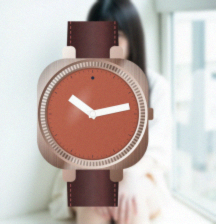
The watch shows {"hour": 10, "minute": 13}
